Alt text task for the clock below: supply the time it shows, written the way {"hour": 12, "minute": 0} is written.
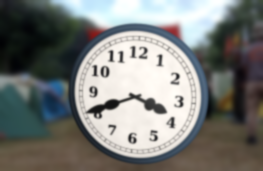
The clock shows {"hour": 3, "minute": 41}
